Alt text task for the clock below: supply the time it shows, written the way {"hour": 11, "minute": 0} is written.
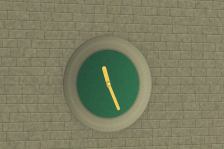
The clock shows {"hour": 11, "minute": 26}
